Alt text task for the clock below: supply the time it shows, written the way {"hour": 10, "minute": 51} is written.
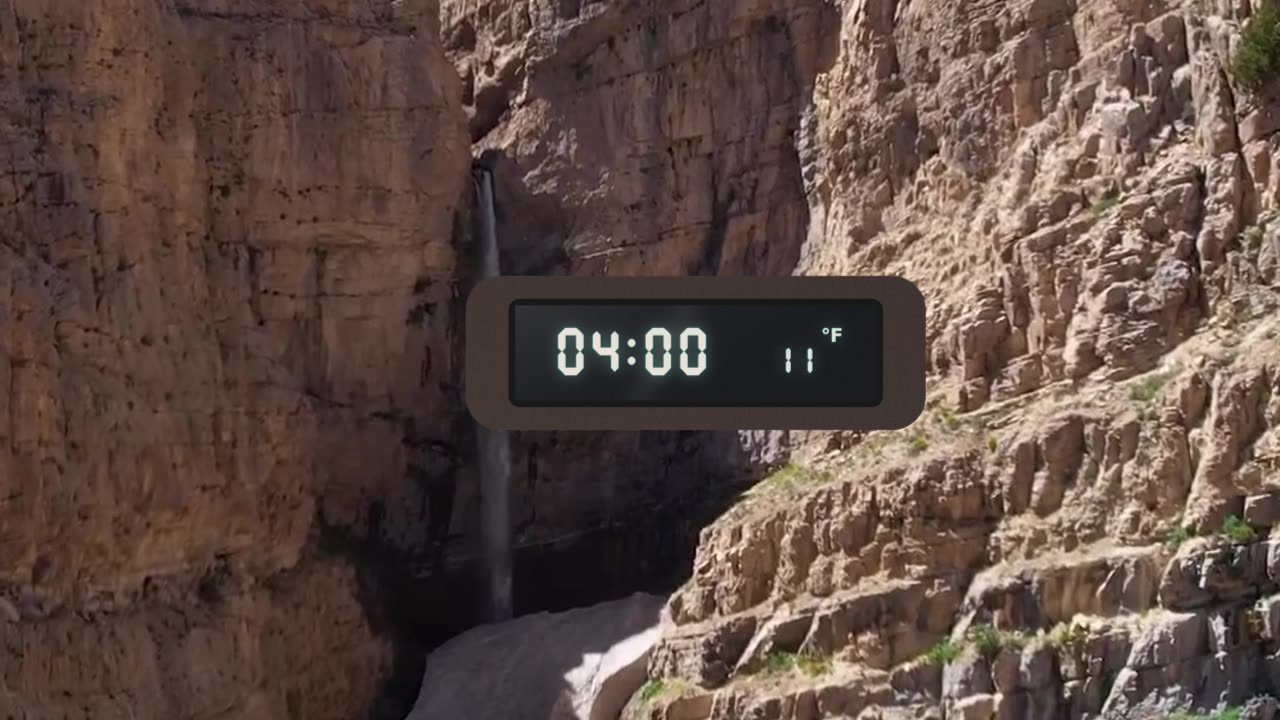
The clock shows {"hour": 4, "minute": 0}
